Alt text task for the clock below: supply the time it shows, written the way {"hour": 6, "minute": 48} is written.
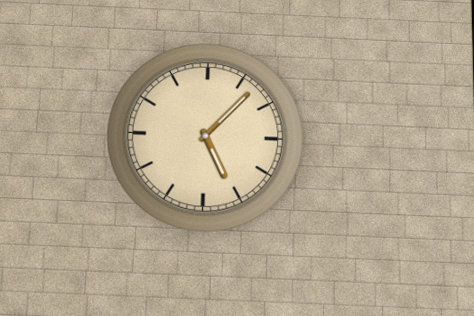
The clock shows {"hour": 5, "minute": 7}
